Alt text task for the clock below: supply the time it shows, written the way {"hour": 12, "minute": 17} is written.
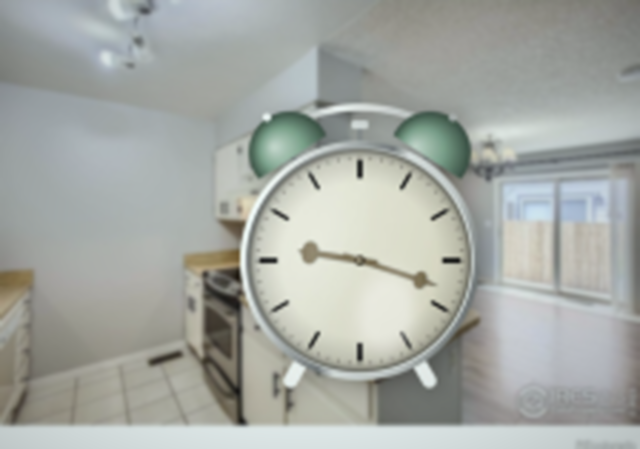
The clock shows {"hour": 9, "minute": 18}
